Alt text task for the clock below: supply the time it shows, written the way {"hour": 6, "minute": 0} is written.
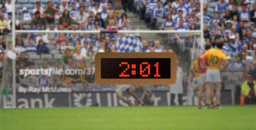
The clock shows {"hour": 2, "minute": 1}
